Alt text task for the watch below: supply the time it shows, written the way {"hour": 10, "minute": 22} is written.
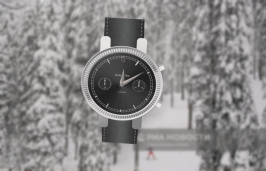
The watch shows {"hour": 12, "minute": 9}
